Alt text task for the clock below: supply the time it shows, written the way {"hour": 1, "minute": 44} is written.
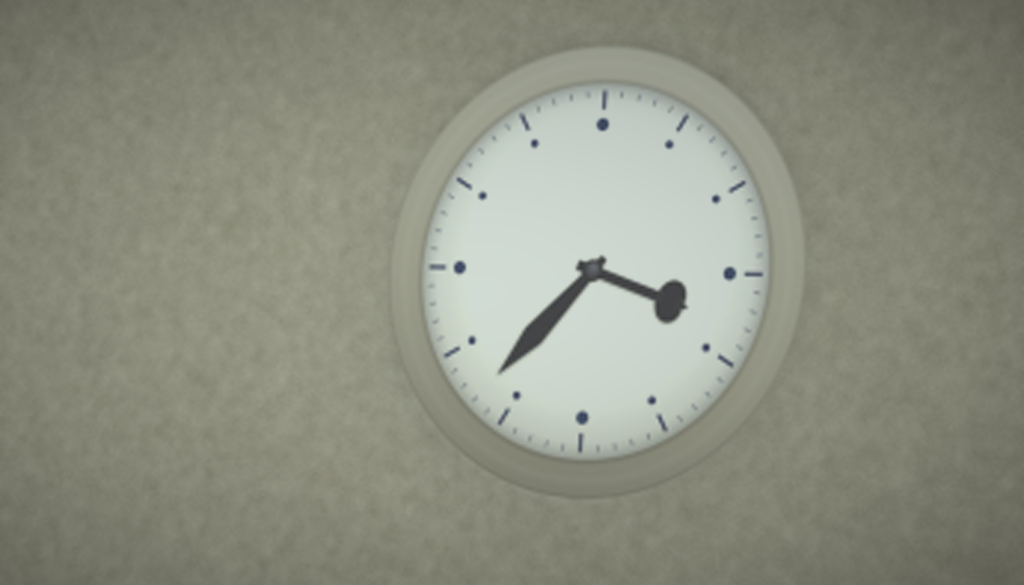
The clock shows {"hour": 3, "minute": 37}
